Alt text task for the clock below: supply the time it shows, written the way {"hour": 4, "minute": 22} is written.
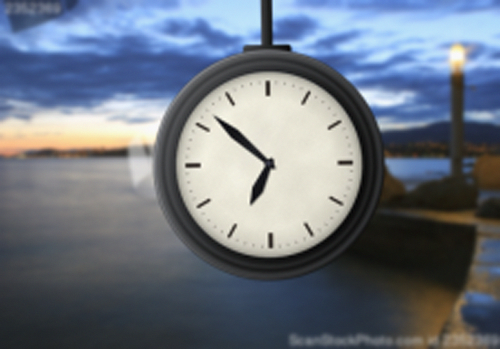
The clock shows {"hour": 6, "minute": 52}
